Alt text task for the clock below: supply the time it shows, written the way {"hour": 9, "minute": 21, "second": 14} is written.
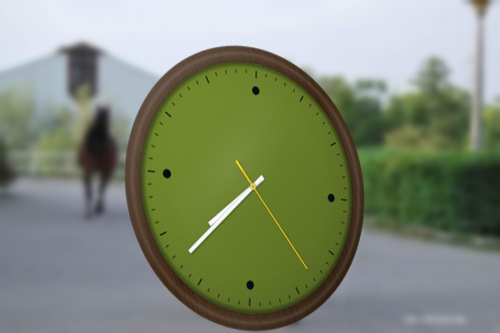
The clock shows {"hour": 7, "minute": 37, "second": 23}
